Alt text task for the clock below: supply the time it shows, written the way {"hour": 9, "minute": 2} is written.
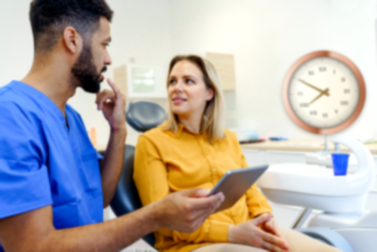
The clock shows {"hour": 7, "minute": 50}
